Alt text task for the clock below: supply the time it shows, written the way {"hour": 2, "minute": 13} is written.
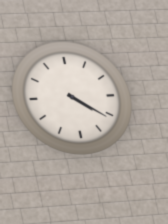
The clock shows {"hour": 4, "minute": 21}
